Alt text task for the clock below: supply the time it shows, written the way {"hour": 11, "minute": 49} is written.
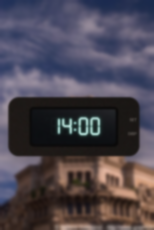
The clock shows {"hour": 14, "minute": 0}
